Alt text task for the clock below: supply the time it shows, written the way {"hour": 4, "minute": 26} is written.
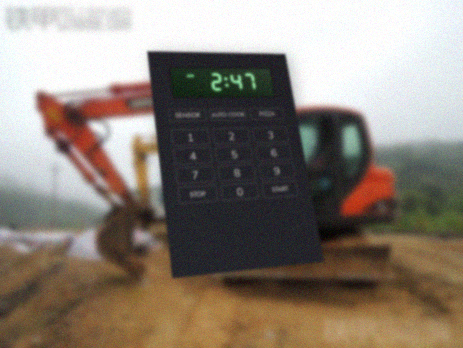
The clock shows {"hour": 2, "minute": 47}
